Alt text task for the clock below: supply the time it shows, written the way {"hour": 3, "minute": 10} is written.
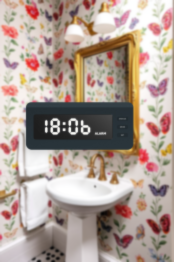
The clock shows {"hour": 18, "minute": 6}
